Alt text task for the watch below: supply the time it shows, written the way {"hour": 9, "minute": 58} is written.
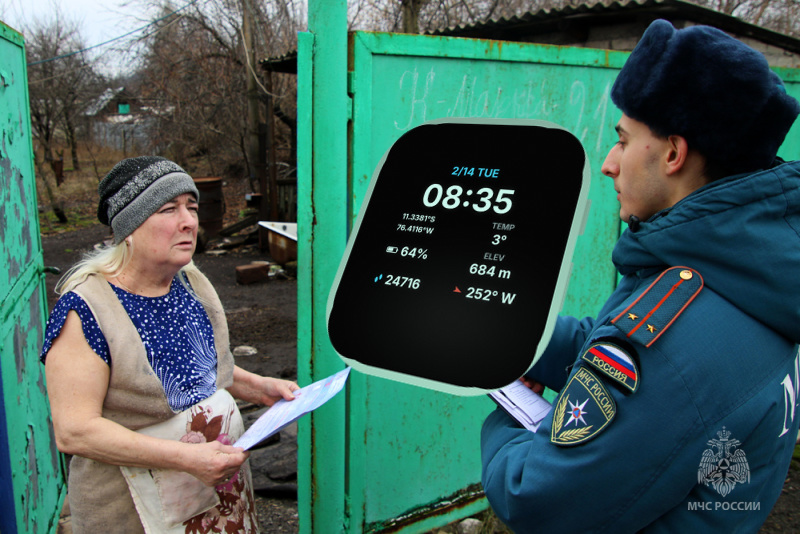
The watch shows {"hour": 8, "minute": 35}
